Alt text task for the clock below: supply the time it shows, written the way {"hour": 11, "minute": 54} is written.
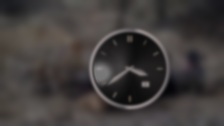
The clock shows {"hour": 3, "minute": 39}
